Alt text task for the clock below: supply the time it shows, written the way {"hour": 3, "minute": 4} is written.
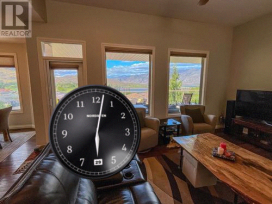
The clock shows {"hour": 6, "minute": 2}
